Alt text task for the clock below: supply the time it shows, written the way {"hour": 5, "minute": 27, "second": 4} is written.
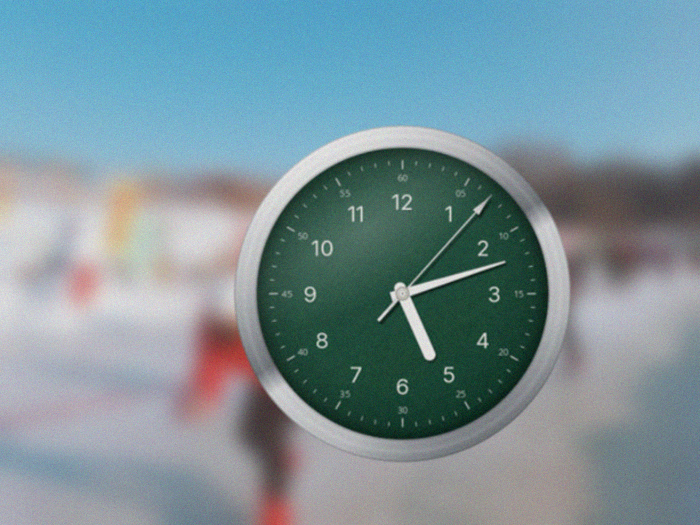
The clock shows {"hour": 5, "minute": 12, "second": 7}
